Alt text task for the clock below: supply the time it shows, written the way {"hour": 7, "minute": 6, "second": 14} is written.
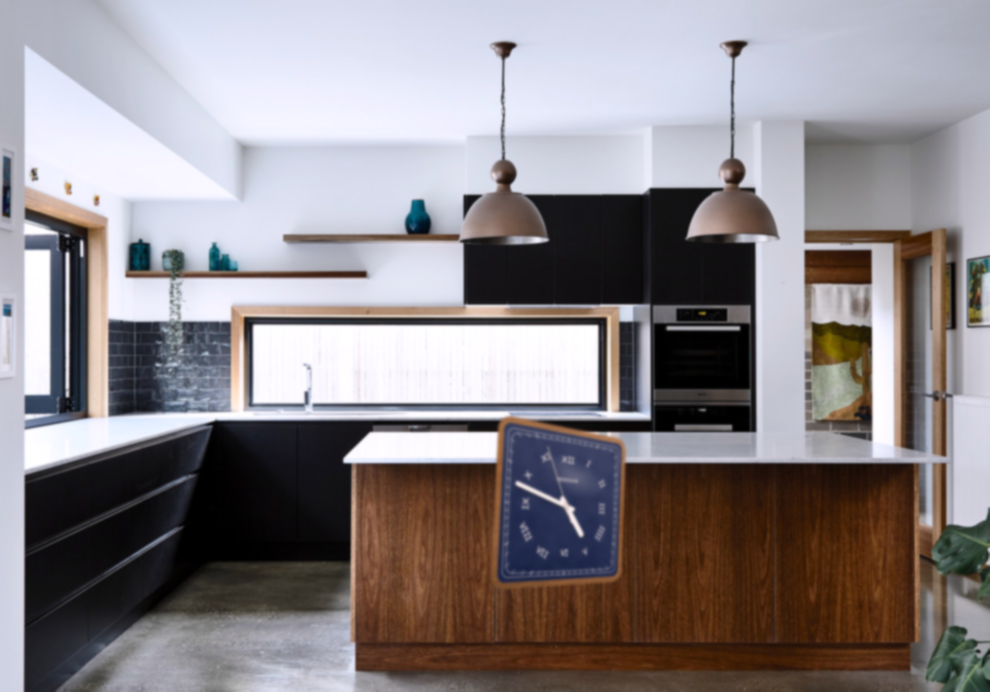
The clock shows {"hour": 4, "minute": 47, "second": 56}
